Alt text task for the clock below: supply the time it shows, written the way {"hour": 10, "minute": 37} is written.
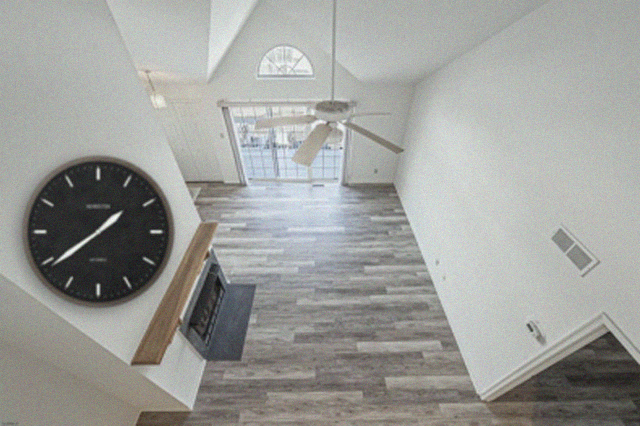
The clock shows {"hour": 1, "minute": 39}
